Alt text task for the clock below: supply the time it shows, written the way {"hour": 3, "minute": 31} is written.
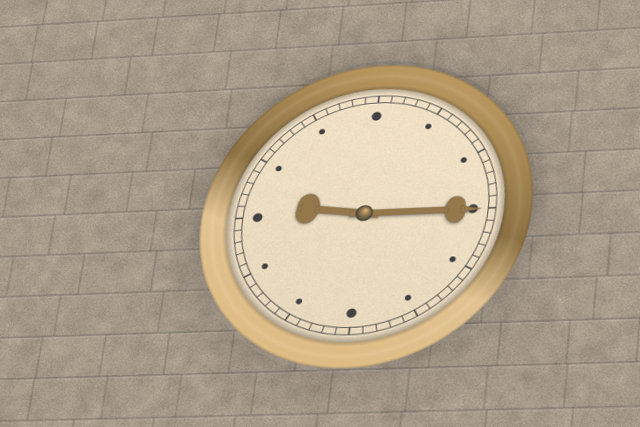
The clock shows {"hour": 9, "minute": 15}
